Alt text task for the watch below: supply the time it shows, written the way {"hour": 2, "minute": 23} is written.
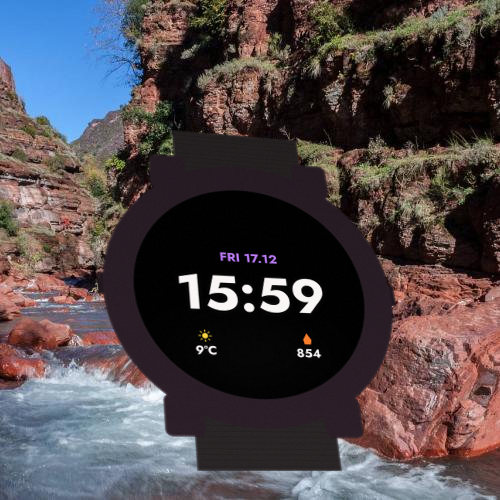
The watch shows {"hour": 15, "minute": 59}
